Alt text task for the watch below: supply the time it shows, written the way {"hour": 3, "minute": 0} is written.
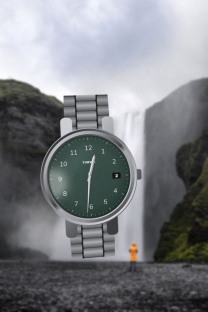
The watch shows {"hour": 12, "minute": 31}
